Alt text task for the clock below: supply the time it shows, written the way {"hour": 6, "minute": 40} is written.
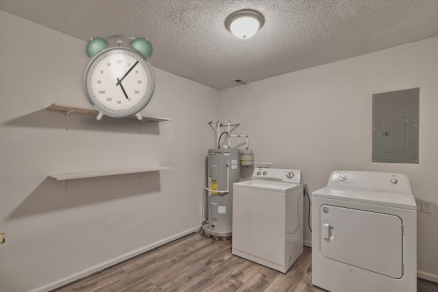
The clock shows {"hour": 5, "minute": 7}
